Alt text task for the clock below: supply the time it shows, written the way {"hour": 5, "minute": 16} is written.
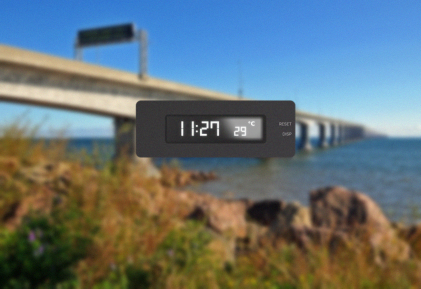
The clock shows {"hour": 11, "minute": 27}
